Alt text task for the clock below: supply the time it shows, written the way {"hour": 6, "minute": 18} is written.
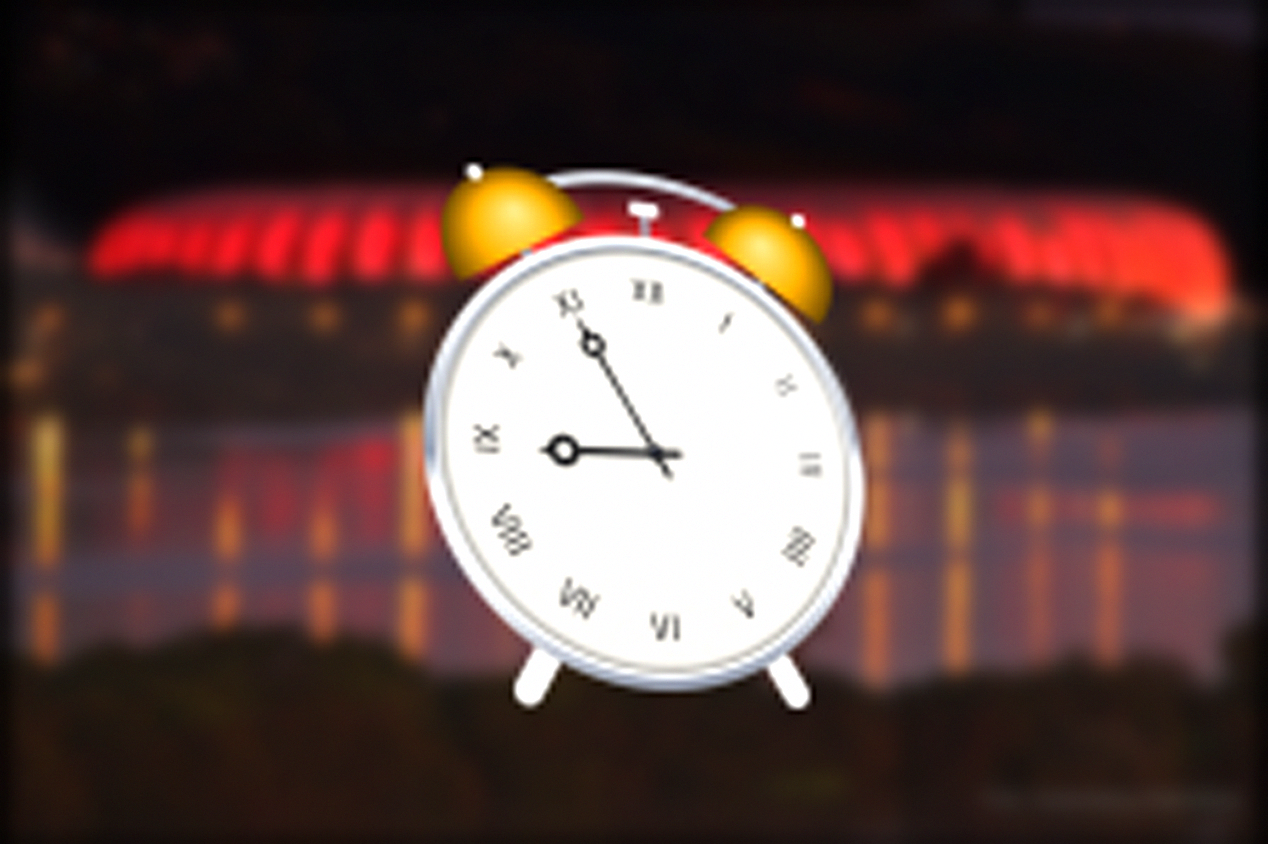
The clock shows {"hour": 8, "minute": 55}
